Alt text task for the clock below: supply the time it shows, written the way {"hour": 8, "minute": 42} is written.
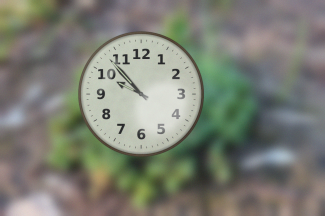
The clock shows {"hour": 9, "minute": 53}
